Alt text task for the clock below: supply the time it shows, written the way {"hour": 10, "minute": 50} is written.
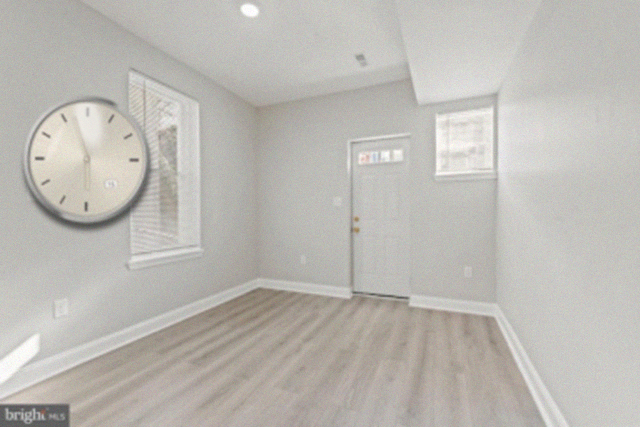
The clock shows {"hour": 5, "minute": 57}
